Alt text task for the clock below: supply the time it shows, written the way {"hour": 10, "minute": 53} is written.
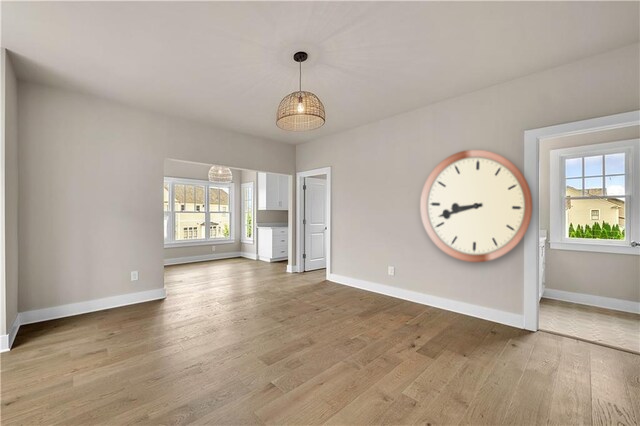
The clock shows {"hour": 8, "minute": 42}
